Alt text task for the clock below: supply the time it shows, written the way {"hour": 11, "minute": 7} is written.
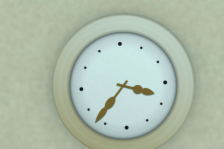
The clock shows {"hour": 3, "minute": 37}
